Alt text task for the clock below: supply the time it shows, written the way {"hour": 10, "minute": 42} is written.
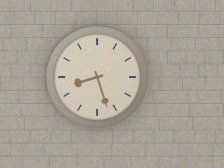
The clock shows {"hour": 8, "minute": 27}
